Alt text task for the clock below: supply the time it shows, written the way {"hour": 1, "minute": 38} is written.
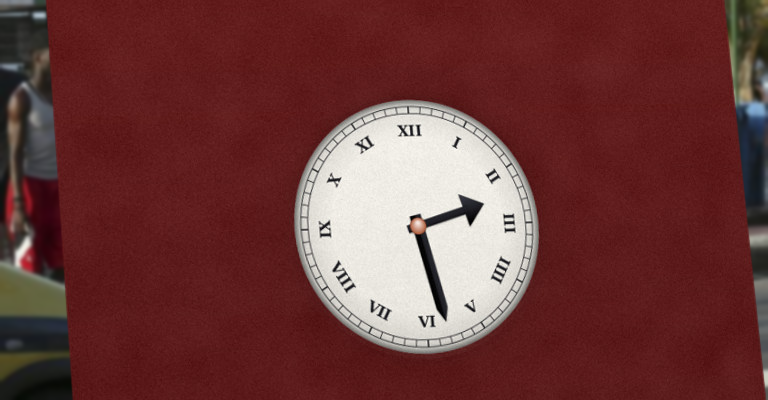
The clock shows {"hour": 2, "minute": 28}
